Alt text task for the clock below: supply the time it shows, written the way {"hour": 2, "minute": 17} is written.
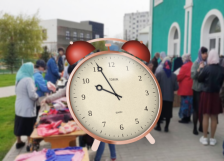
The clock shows {"hour": 9, "minute": 56}
